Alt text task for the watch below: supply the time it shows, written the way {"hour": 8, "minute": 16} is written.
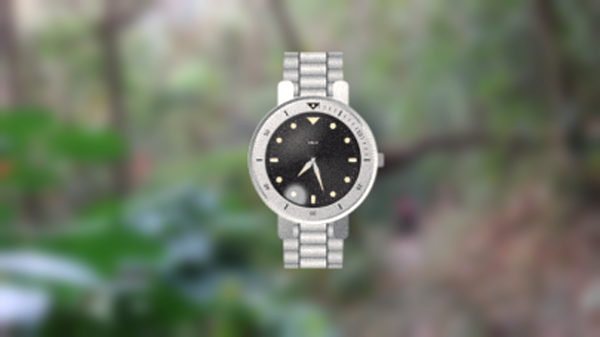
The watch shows {"hour": 7, "minute": 27}
